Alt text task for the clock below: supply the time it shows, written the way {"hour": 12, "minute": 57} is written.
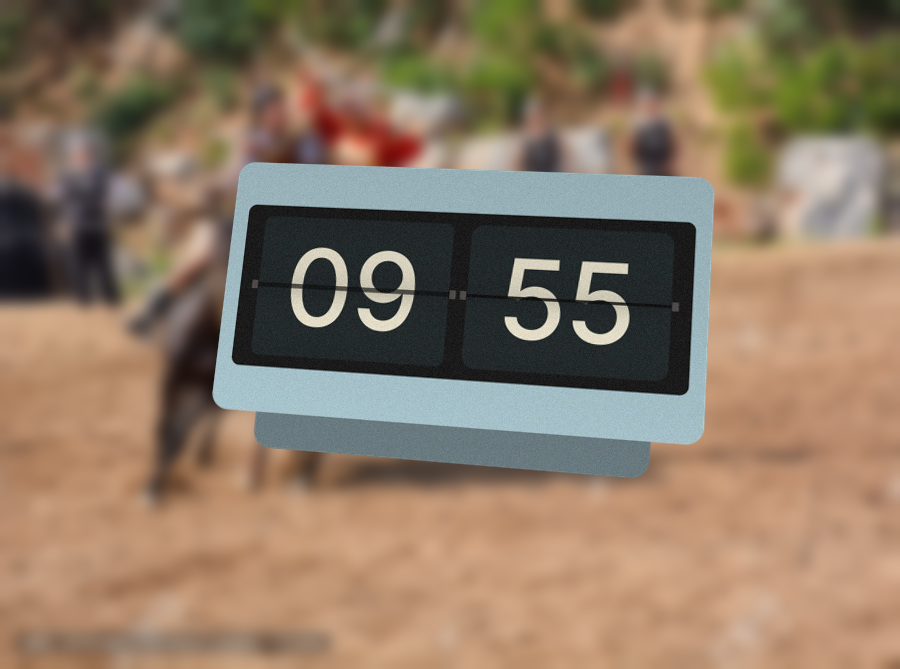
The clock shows {"hour": 9, "minute": 55}
